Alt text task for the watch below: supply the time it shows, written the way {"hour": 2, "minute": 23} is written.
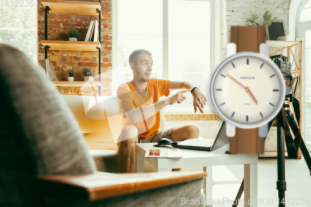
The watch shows {"hour": 4, "minute": 51}
